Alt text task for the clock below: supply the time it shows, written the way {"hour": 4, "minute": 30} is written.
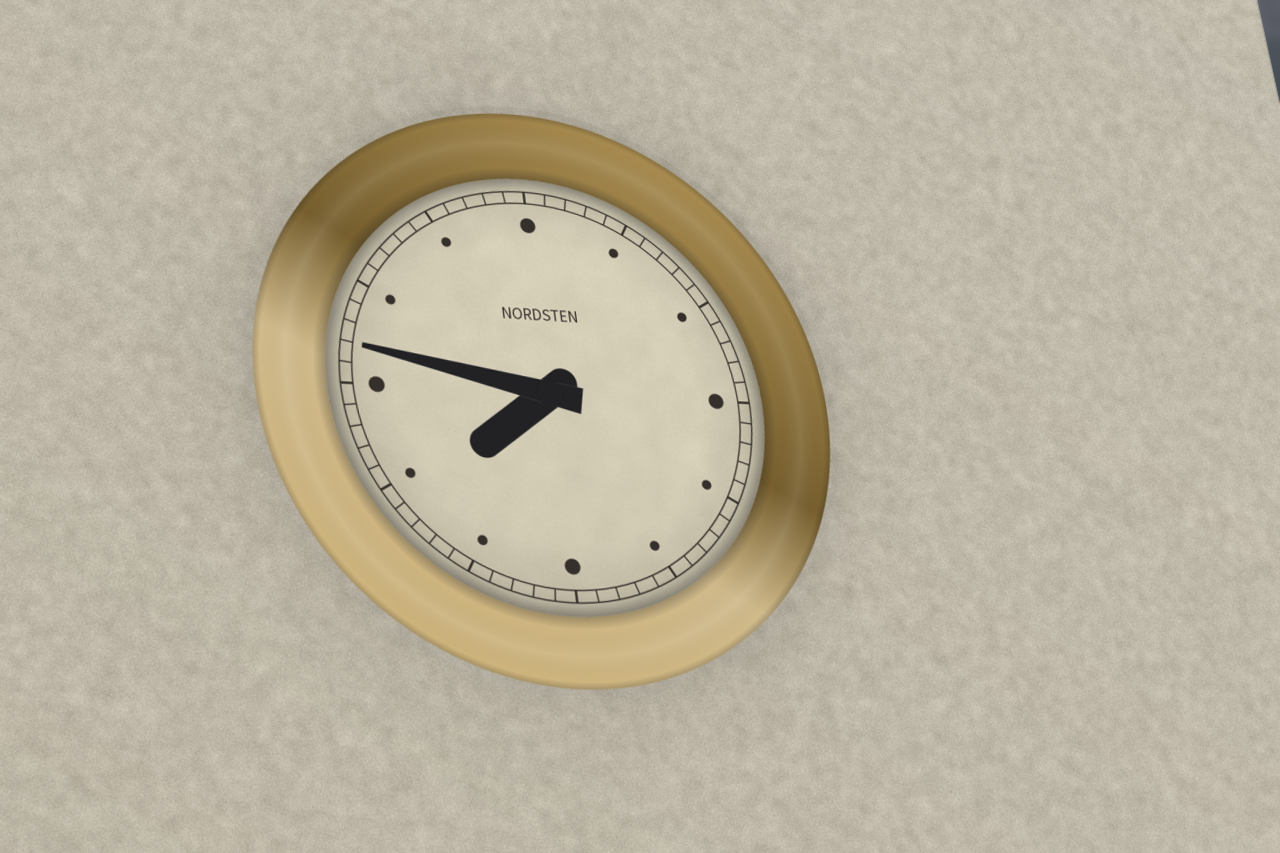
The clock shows {"hour": 7, "minute": 47}
